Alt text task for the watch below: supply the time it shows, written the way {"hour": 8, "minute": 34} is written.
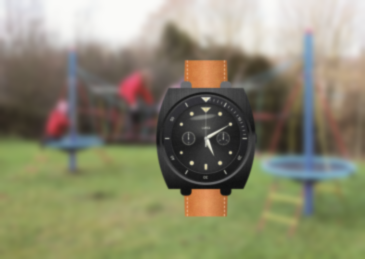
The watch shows {"hour": 5, "minute": 10}
